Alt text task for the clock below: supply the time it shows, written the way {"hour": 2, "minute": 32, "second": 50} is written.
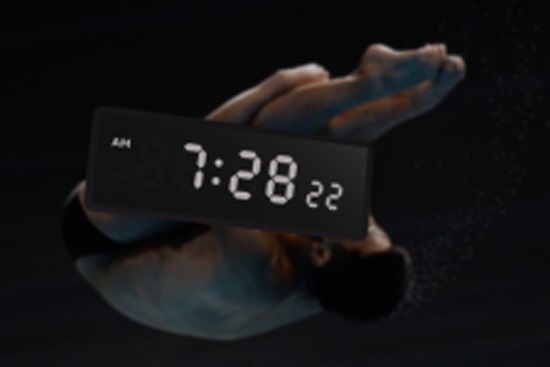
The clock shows {"hour": 7, "minute": 28, "second": 22}
